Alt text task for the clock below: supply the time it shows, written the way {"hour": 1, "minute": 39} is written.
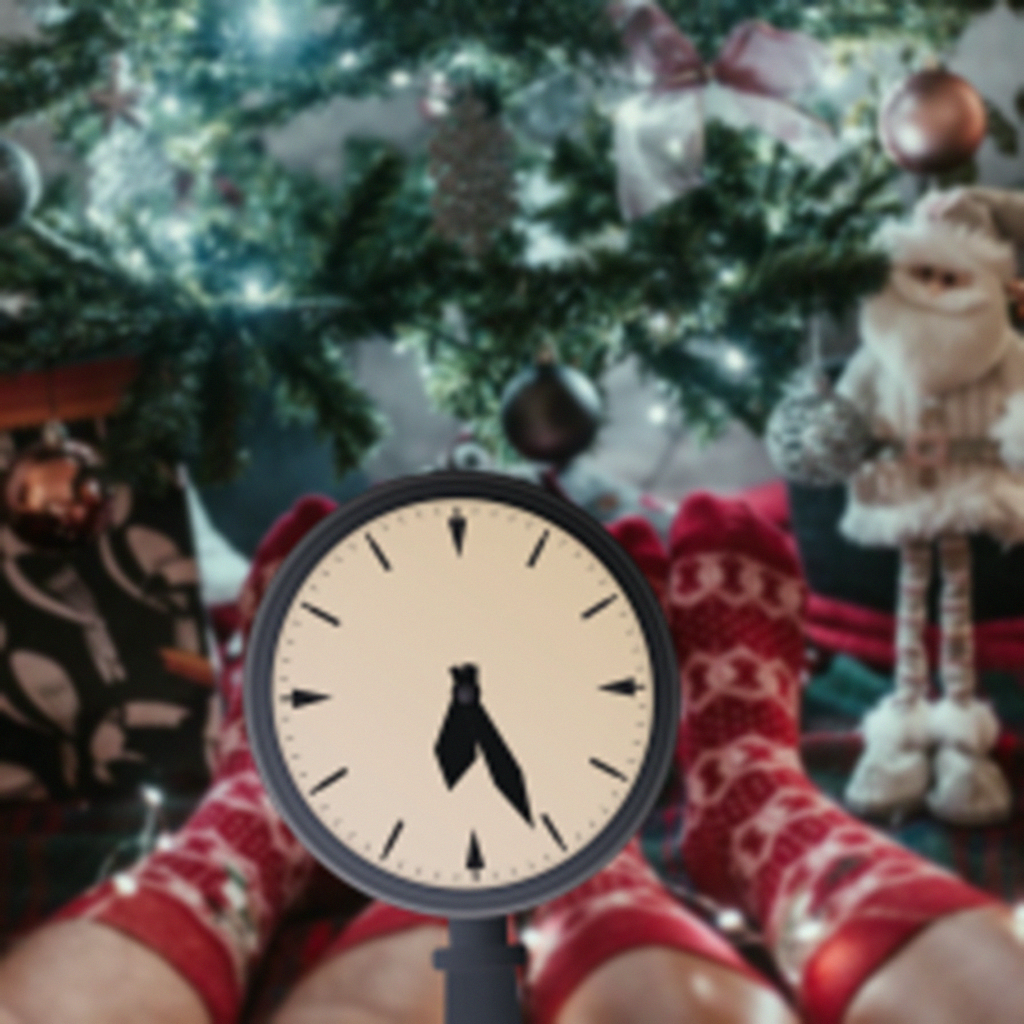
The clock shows {"hour": 6, "minute": 26}
